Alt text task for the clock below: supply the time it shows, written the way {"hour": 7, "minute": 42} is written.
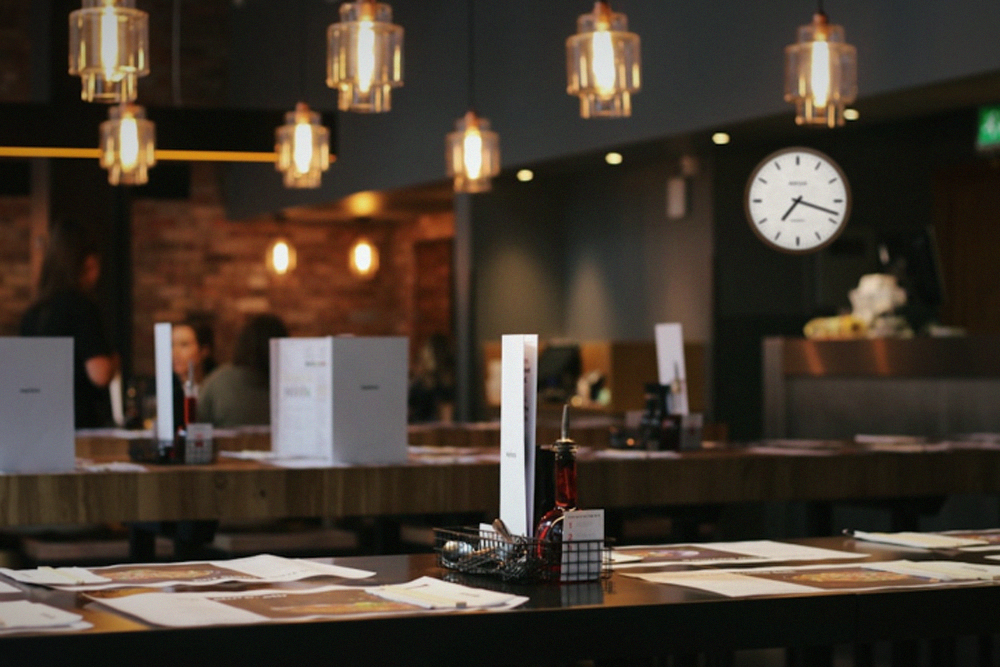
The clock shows {"hour": 7, "minute": 18}
